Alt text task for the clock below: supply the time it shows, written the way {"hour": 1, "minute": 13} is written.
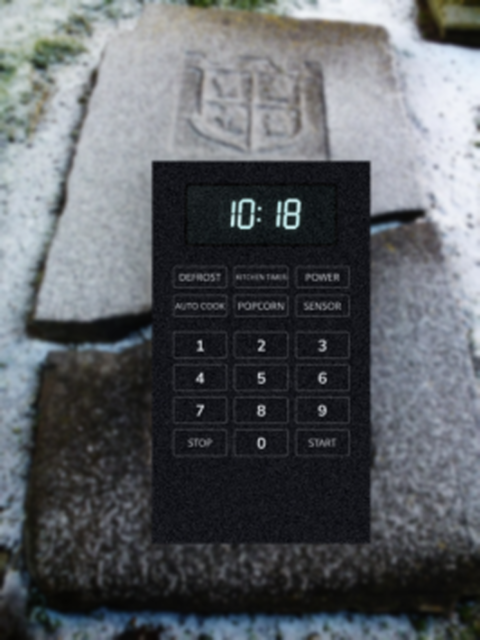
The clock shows {"hour": 10, "minute": 18}
